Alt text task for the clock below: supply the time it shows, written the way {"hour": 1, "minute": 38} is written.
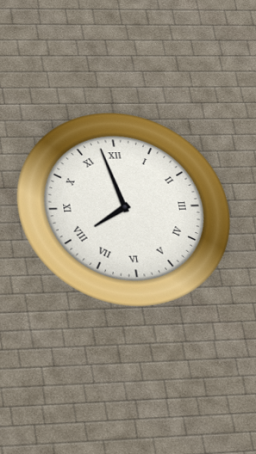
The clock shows {"hour": 7, "minute": 58}
